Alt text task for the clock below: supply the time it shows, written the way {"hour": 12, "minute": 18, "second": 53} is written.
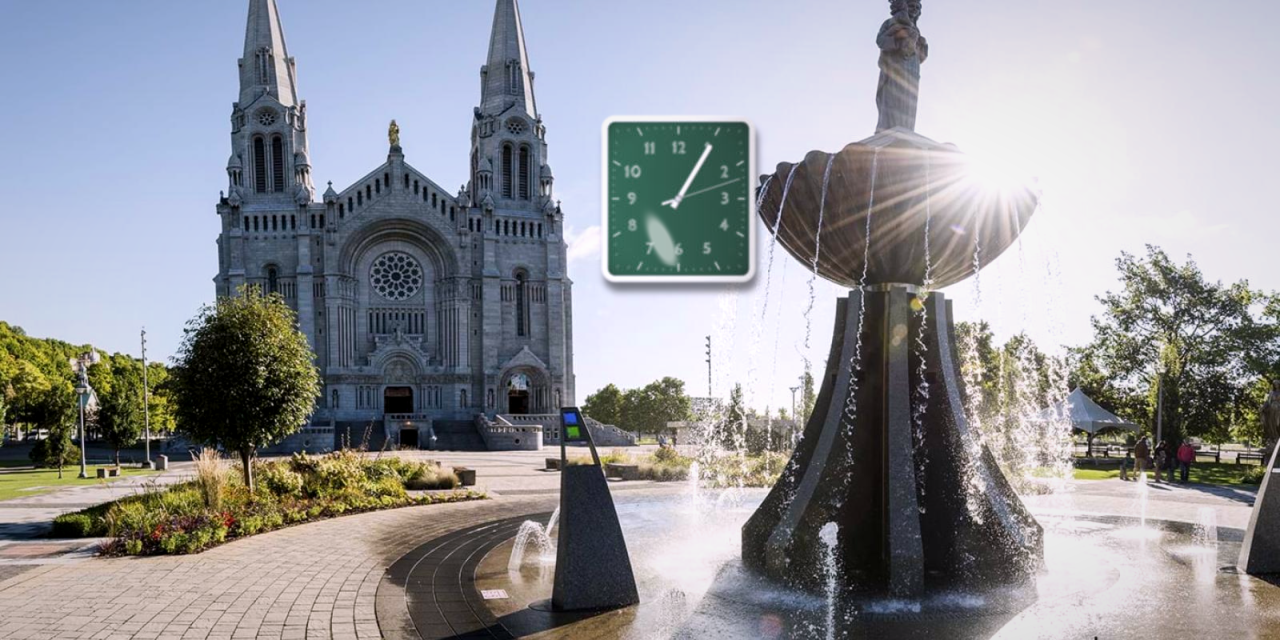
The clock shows {"hour": 1, "minute": 5, "second": 12}
